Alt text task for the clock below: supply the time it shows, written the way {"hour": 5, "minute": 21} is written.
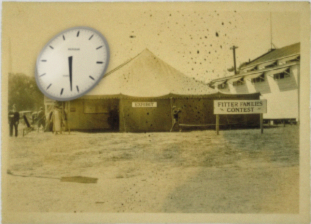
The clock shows {"hour": 5, "minute": 27}
